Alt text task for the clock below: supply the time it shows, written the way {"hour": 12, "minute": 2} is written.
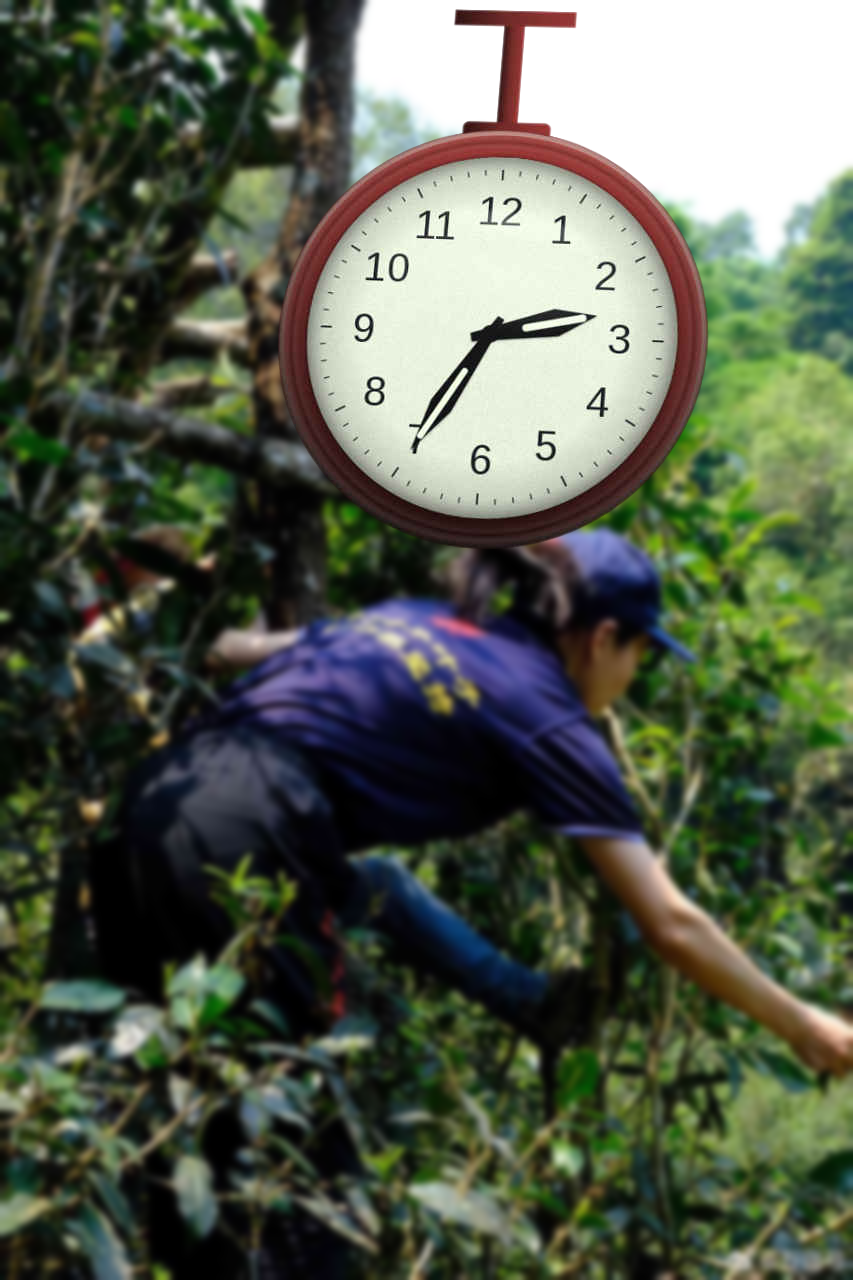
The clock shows {"hour": 2, "minute": 35}
